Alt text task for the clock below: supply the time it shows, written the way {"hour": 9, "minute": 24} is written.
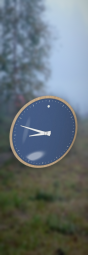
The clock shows {"hour": 8, "minute": 48}
